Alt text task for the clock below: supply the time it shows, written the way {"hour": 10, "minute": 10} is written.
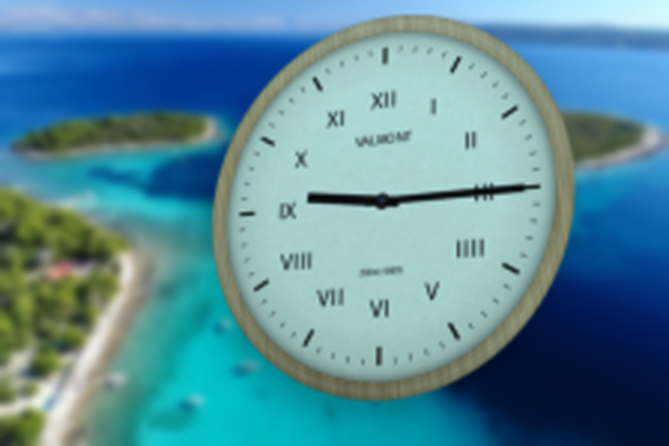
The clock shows {"hour": 9, "minute": 15}
